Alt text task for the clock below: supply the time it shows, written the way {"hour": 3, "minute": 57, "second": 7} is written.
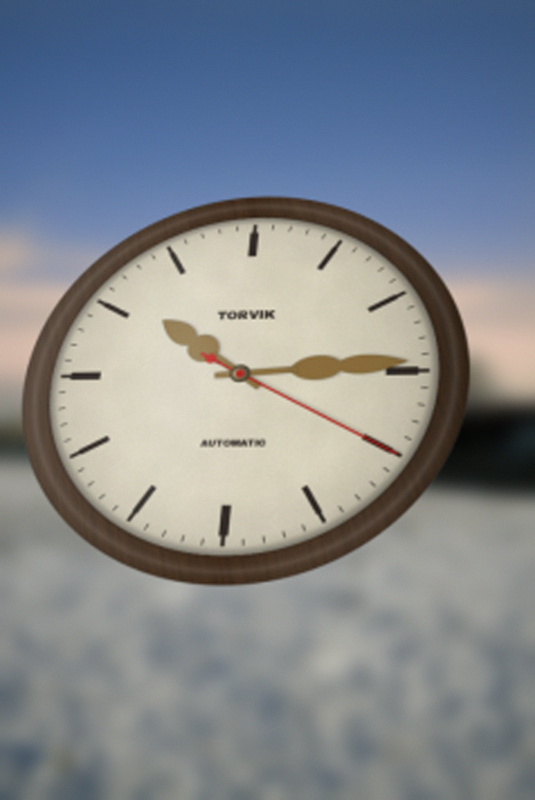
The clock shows {"hour": 10, "minute": 14, "second": 20}
